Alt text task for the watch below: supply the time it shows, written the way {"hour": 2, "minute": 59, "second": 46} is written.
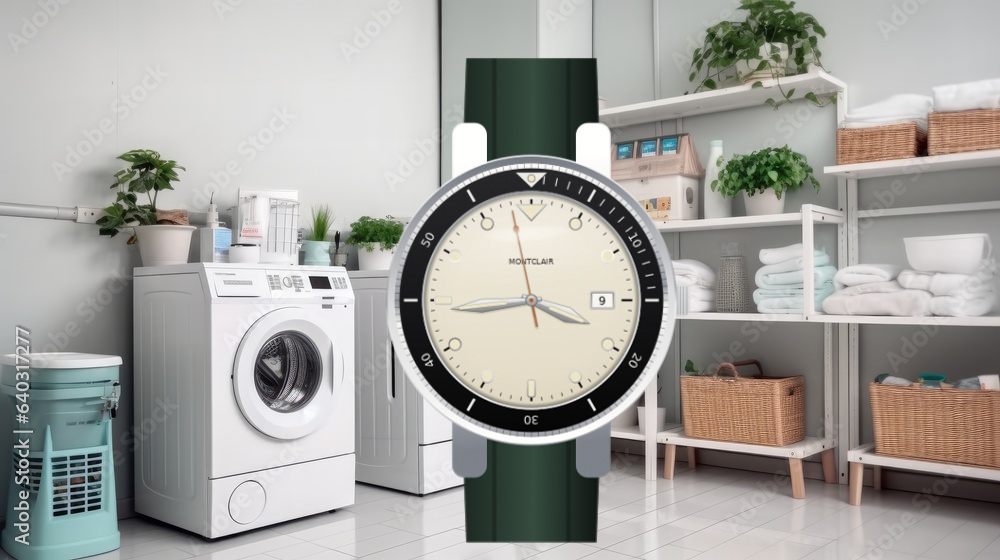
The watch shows {"hour": 3, "minute": 43, "second": 58}
